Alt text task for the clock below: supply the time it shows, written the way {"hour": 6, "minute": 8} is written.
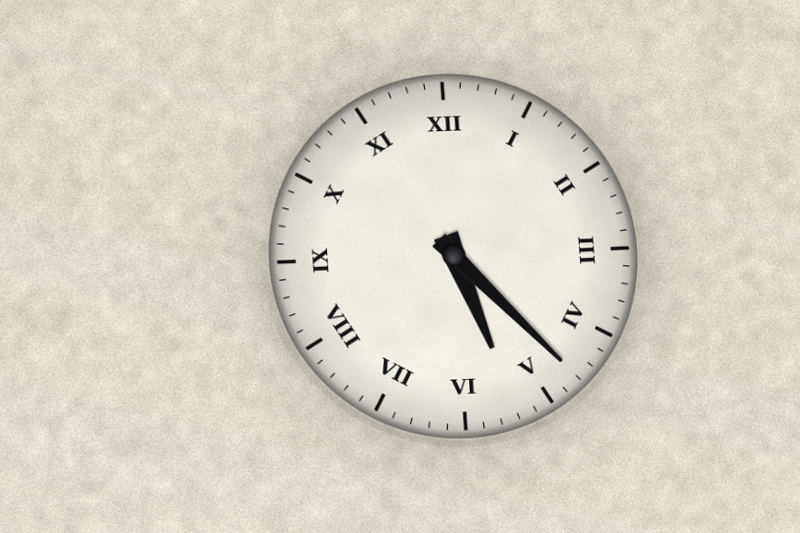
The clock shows {"hour": 5, "minute": 23}
